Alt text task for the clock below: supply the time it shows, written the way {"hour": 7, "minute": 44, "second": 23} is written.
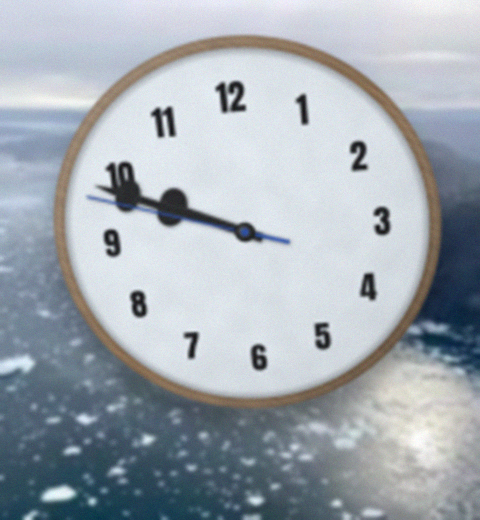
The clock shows {"hour": 9, "minute": 48, "second": 48}
